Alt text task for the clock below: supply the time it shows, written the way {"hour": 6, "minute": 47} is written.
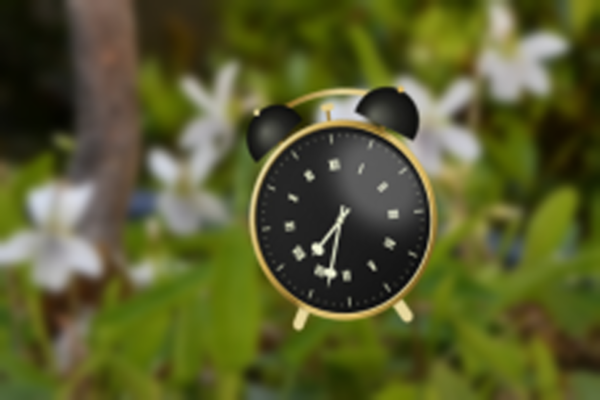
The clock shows {"hour": 7, "minute": 33}
